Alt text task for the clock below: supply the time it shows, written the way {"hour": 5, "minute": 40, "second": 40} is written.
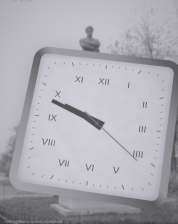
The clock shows {"hour": 9, "minute": 48, "second": 21}
